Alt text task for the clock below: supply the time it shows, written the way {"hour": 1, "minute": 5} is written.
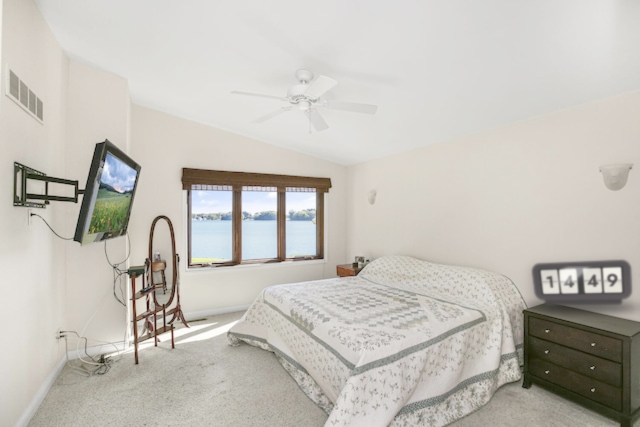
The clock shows {"hour": 14, "minute": 49}
